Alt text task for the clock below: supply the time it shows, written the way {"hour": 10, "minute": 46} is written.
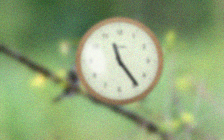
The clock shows {"hour": 11, "minute": 24}
